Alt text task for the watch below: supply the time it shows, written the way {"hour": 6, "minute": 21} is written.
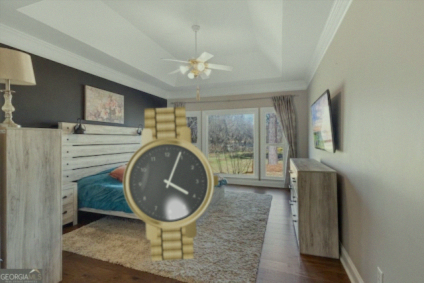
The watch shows {"hour": 4, "minute": 4}
